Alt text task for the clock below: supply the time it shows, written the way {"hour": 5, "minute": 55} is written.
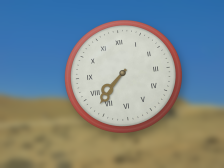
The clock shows {"hour": 7, "minute": 37}
